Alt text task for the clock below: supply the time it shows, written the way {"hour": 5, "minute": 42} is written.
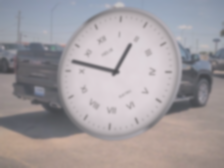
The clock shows {"hour": 1, "minute": 52}
